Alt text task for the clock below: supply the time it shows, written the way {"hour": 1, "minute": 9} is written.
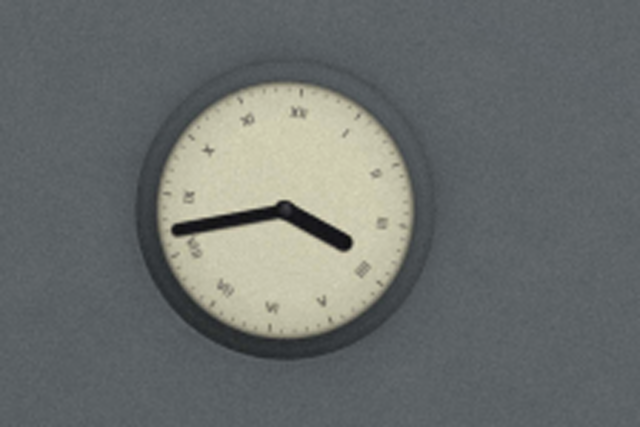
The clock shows {"hour": 3, "minute": 42}
